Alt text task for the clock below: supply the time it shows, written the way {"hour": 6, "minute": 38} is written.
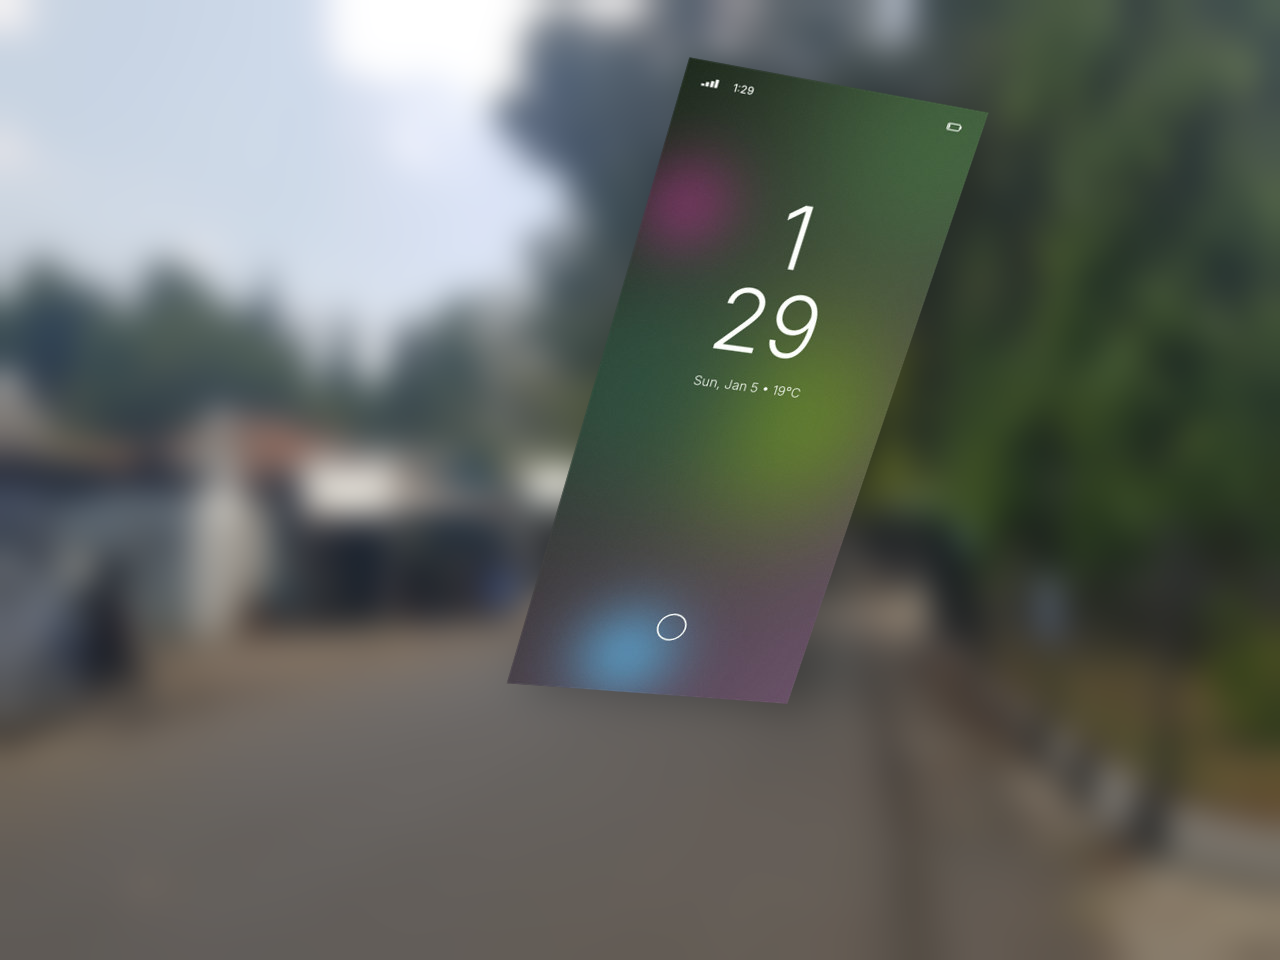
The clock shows {"hour": 1, "minute": 29}
